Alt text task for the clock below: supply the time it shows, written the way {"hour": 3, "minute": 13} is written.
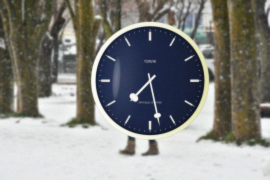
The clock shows {"hour": 7, "minute": 28}
